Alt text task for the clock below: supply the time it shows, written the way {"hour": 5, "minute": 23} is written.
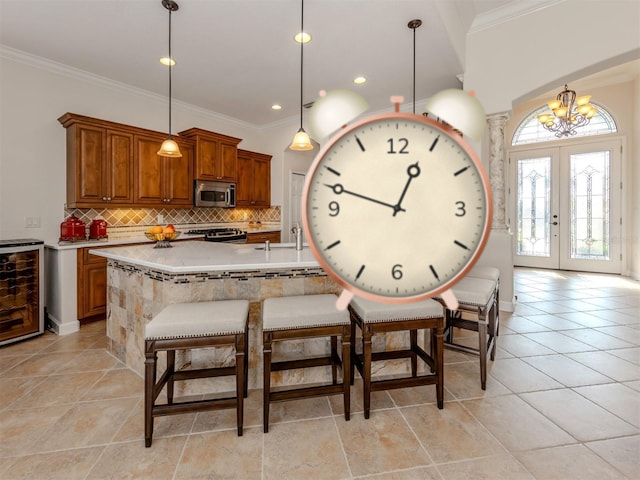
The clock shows {"hour": 12, "minute": 48}
